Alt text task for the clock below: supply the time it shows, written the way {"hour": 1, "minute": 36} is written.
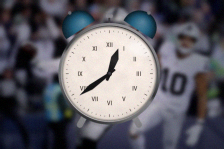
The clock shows {"hour": 12, "minute": 39}
